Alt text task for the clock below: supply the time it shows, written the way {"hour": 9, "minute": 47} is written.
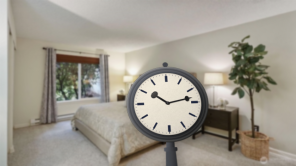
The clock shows {"hour": 10, "minute": 13}
